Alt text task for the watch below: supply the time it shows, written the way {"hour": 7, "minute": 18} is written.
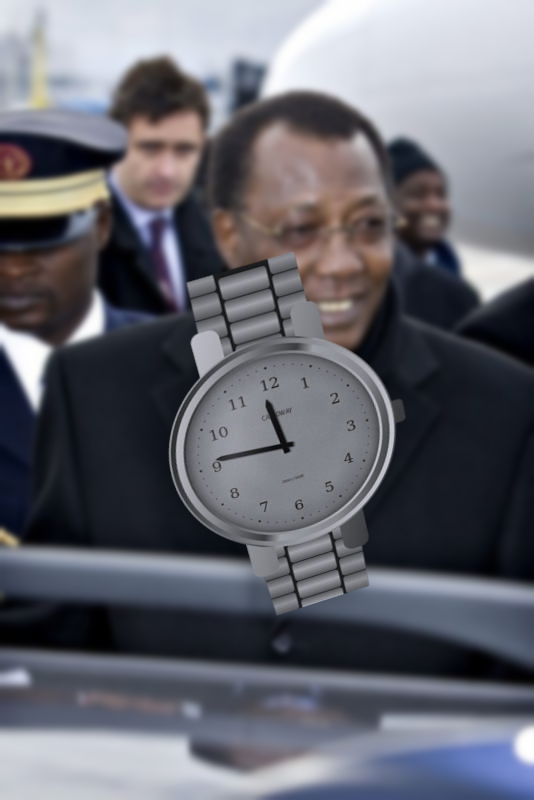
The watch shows {"hour": 11, "minute": 46}
